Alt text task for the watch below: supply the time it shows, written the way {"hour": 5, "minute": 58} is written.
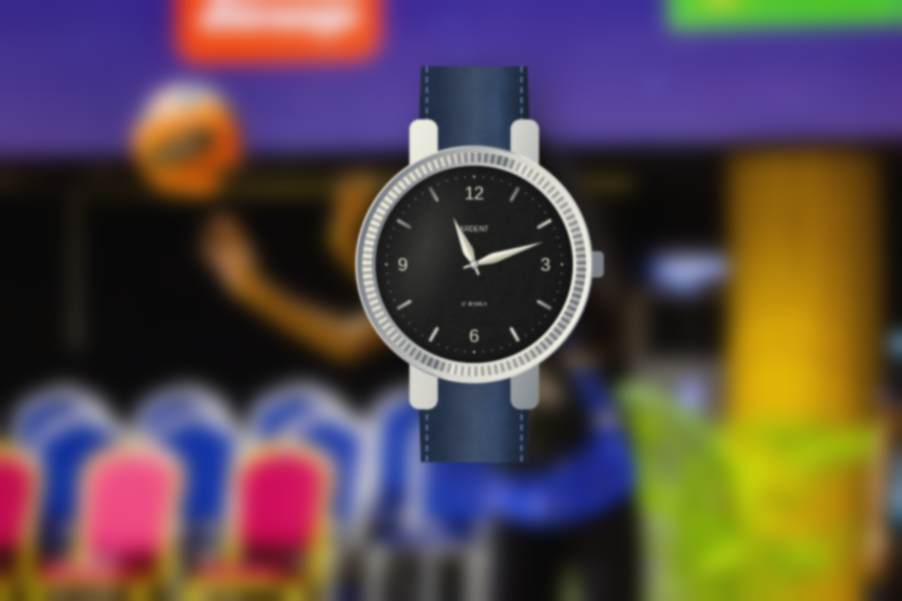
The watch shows {"hour": 11, "minute": 12}
